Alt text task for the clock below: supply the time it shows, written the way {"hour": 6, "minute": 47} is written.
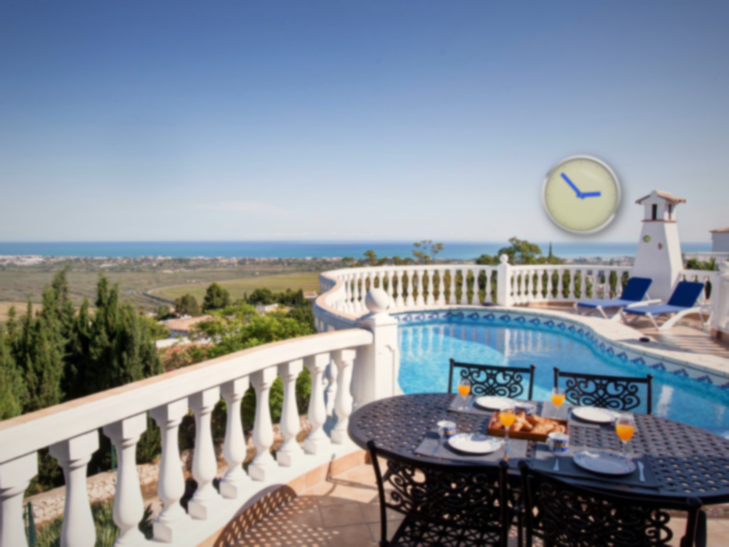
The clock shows {"hour": 2, "minute": 53}
